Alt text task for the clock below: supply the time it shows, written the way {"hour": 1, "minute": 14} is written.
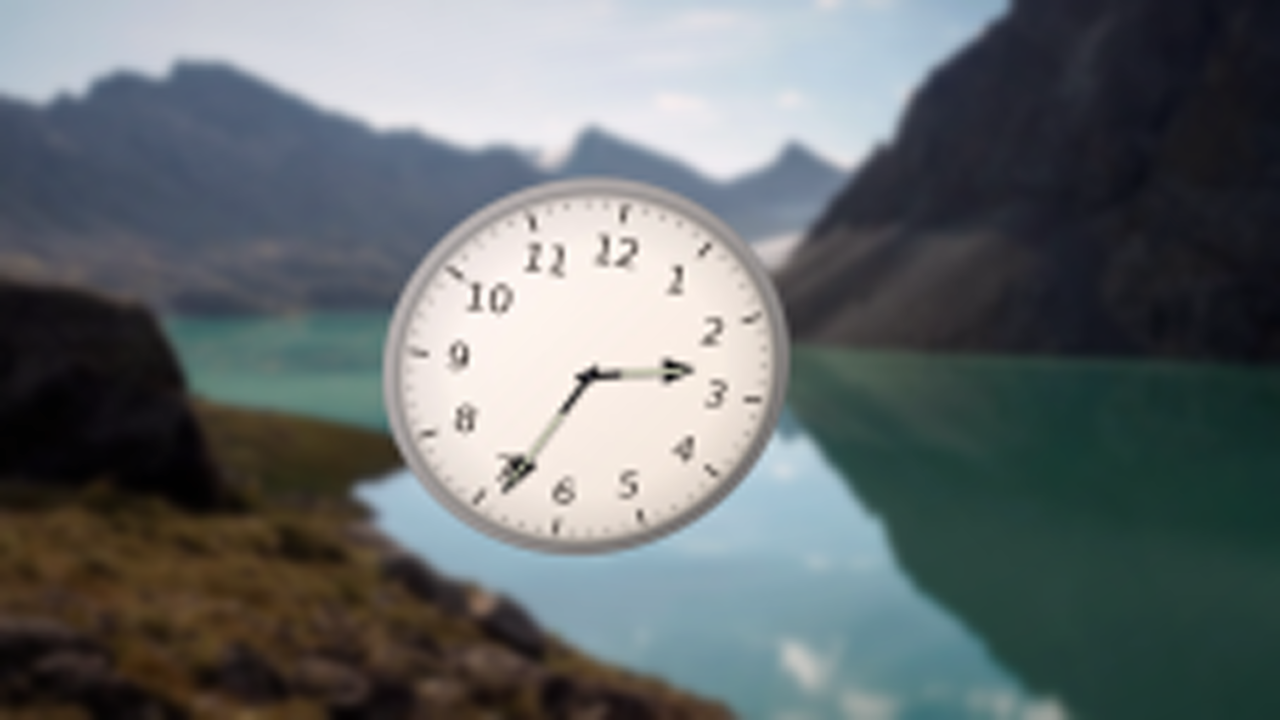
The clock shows {"hour": 2, "minute": 34}
